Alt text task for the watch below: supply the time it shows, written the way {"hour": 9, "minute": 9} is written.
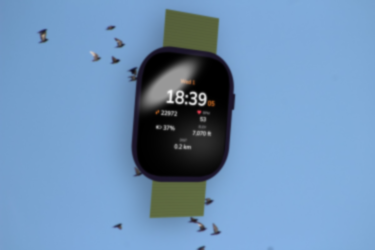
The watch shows {"hour": 18, "minute": 39}
